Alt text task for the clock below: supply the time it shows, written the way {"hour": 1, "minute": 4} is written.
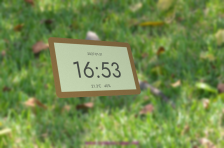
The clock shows {"hour": 16, "minute": 53}
